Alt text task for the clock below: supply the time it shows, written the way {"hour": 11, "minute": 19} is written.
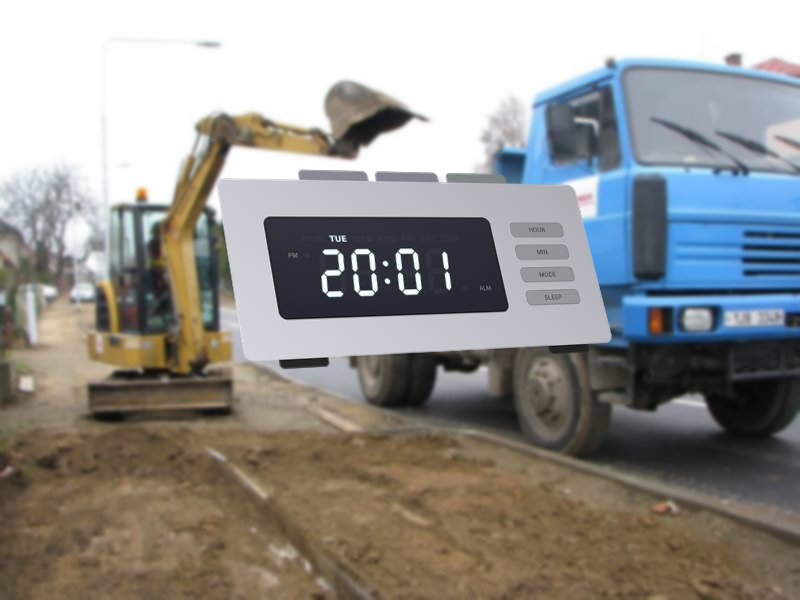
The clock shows {"hour": 20, "minute": 1}
